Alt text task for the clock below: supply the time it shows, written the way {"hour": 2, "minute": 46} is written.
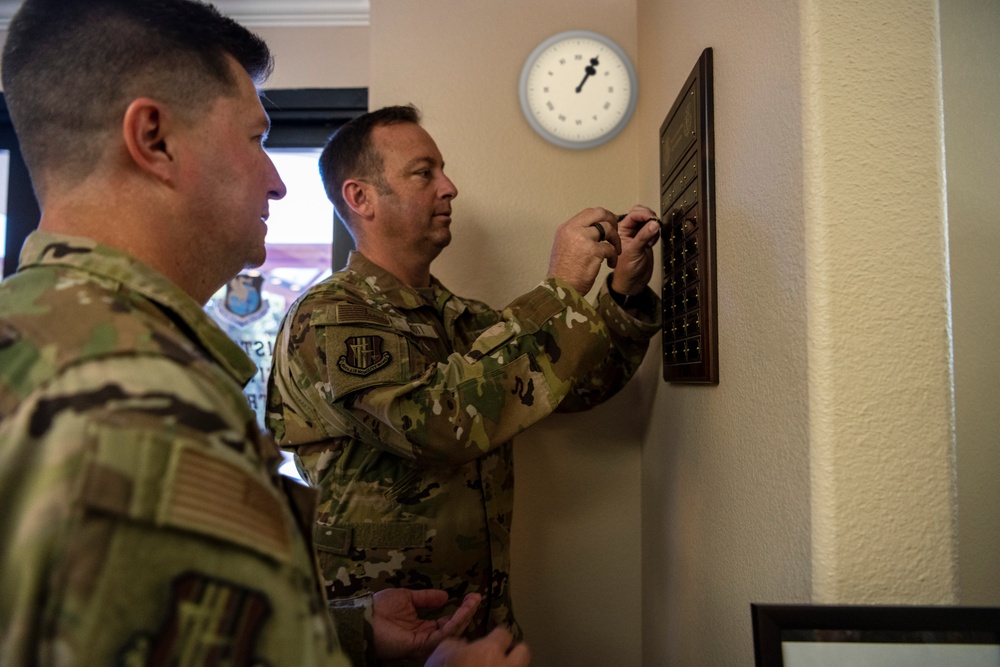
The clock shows {"hour": 1, "minute": 5}
